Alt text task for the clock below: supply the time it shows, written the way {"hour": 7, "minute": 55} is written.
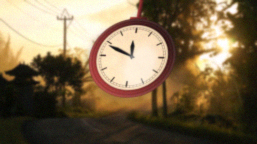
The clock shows {"hour": 11, "minute": 49}
